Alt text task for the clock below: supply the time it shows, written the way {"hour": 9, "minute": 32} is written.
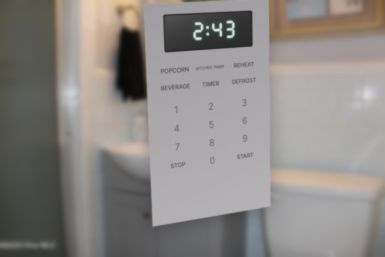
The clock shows {"hour": 2, "minute": 43}
